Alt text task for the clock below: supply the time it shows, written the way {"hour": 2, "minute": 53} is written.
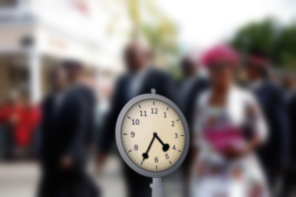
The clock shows {"hour": 4, "minute": 35}
